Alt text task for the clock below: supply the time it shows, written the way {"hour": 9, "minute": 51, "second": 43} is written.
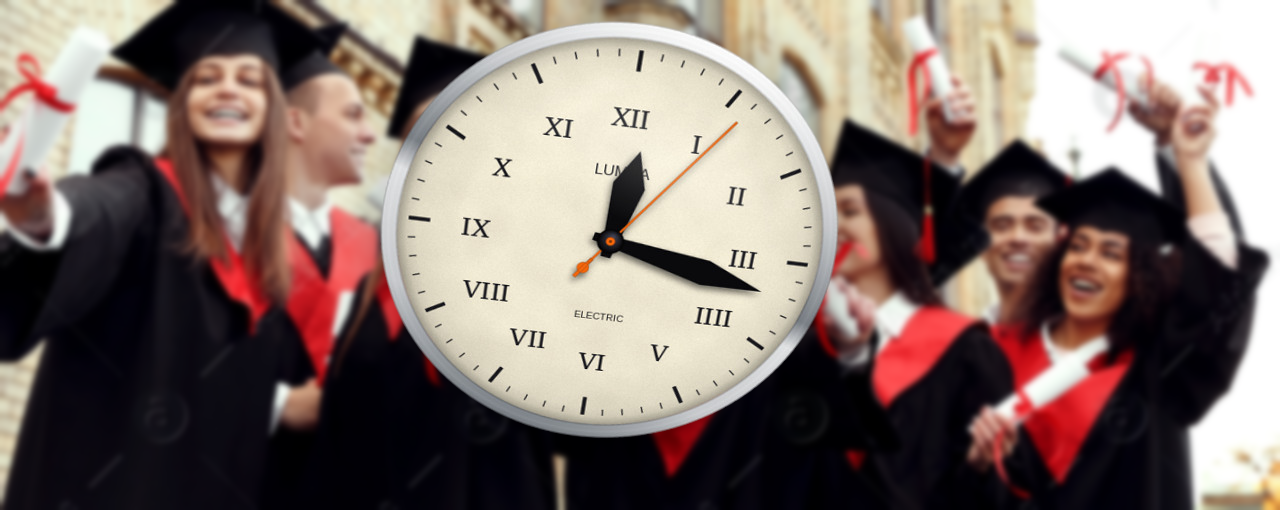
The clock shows {"hour": 12, "minute": 17, "second": 6}
